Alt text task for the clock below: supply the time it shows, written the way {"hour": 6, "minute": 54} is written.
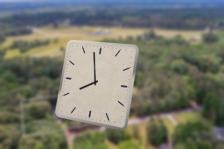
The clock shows {"hour": 7, "minute": 58}
